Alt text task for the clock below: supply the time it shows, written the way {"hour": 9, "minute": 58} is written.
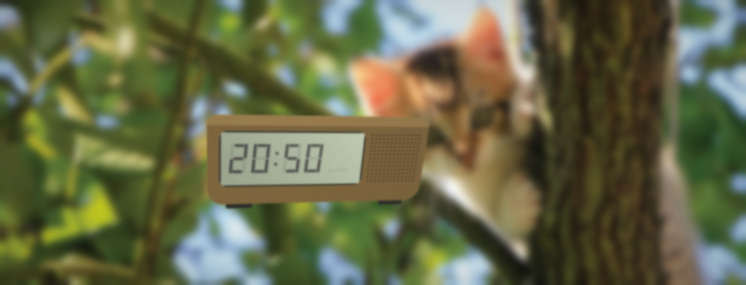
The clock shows {"hour": 20, "minute": 50}
